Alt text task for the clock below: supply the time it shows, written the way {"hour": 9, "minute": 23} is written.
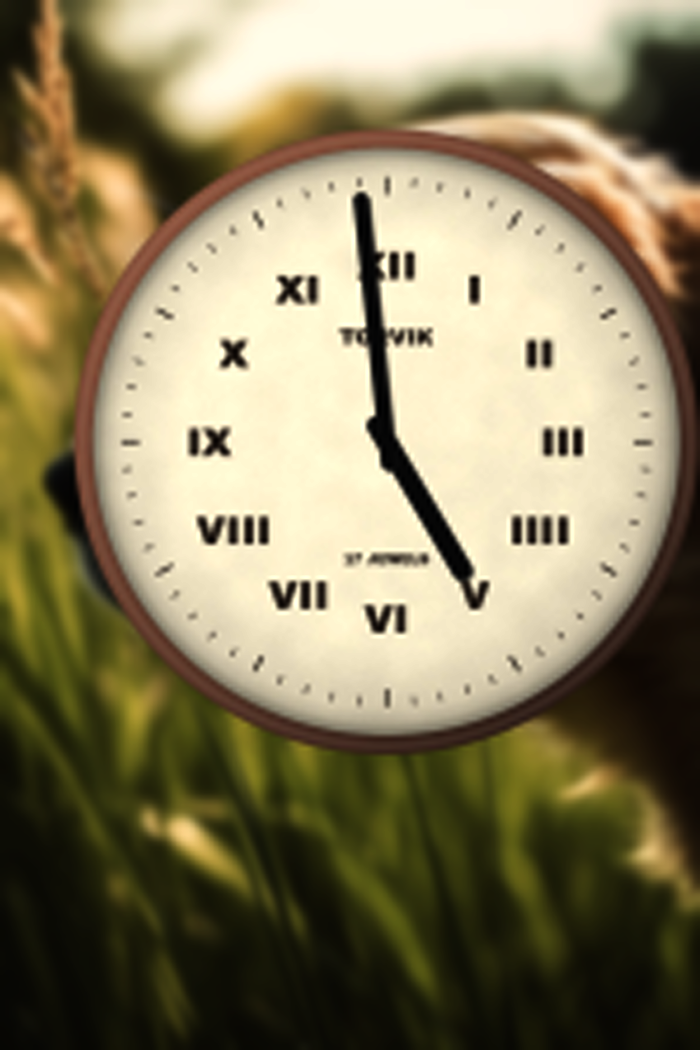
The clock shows {"hour": 4, "minute": 59}
